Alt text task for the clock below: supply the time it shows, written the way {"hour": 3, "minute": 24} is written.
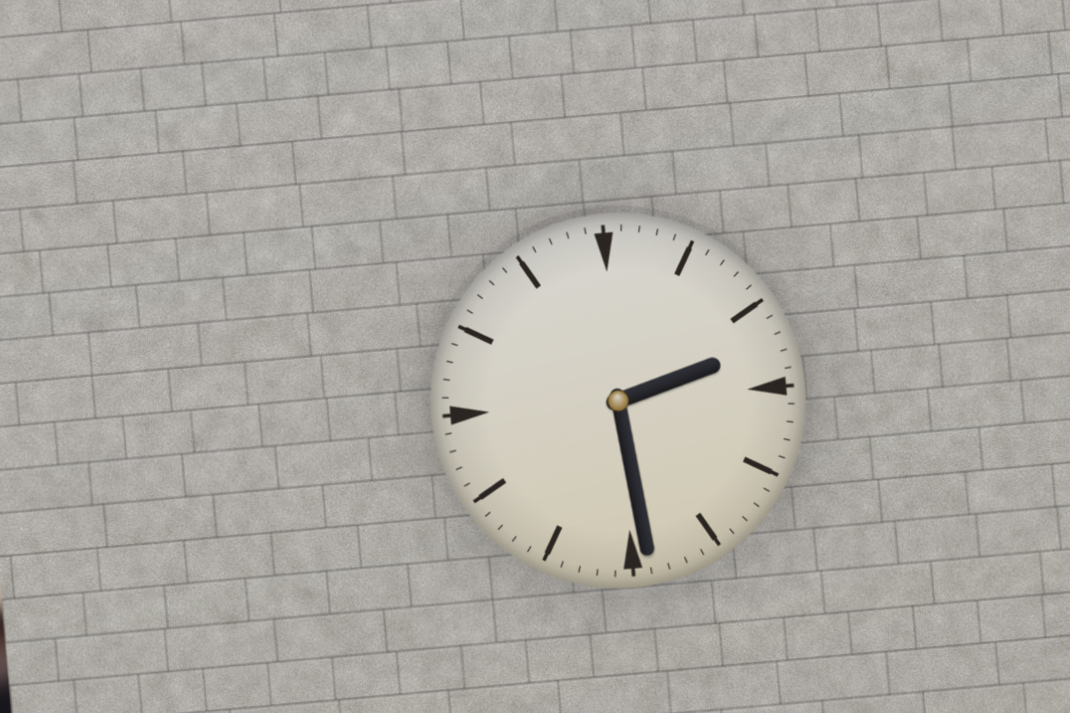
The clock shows {"hour": 2, "minute": 29}
